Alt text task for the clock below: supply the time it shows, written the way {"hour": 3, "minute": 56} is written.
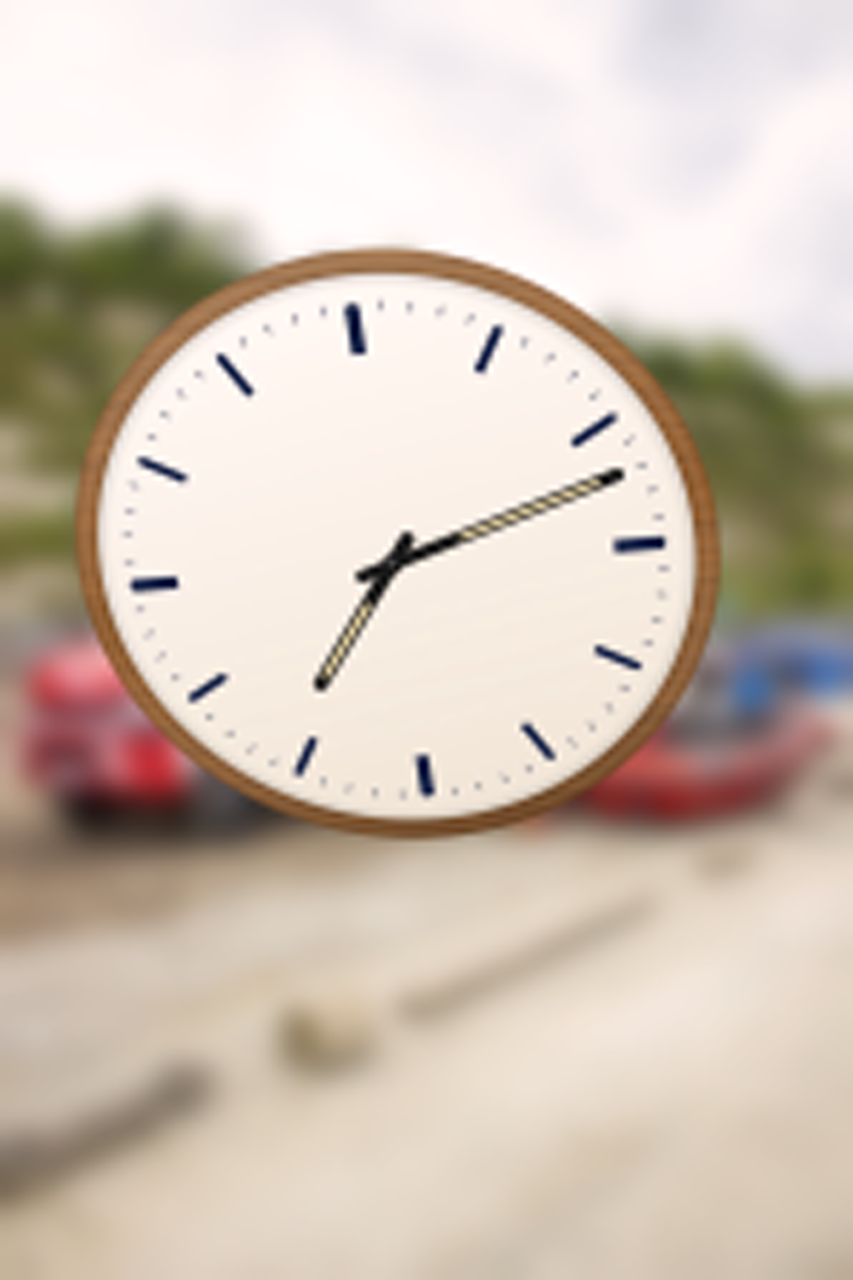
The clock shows {"hour": 7, "minute": 12}
